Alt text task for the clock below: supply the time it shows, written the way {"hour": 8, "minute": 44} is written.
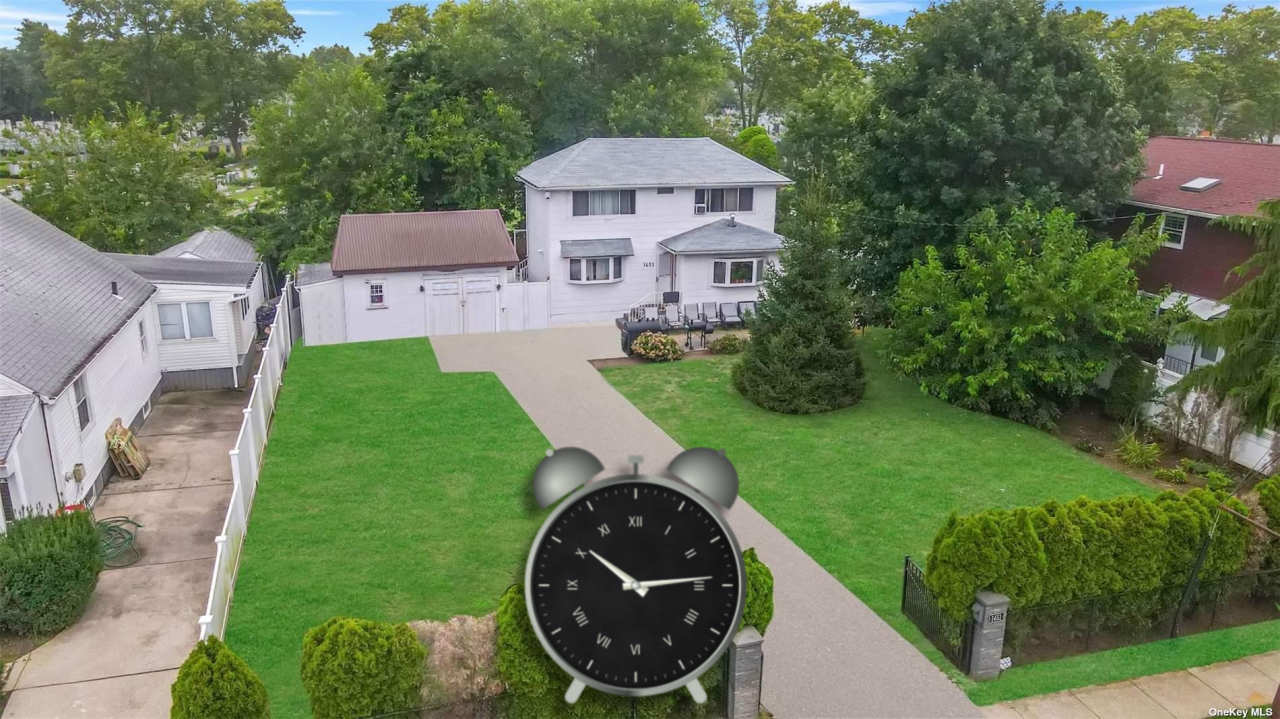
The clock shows {"hour": 10, "minute": 14}
